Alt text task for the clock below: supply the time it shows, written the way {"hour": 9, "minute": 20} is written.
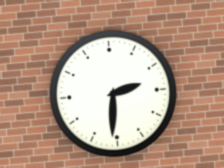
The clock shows {"hour": 2, "minute": 31}
